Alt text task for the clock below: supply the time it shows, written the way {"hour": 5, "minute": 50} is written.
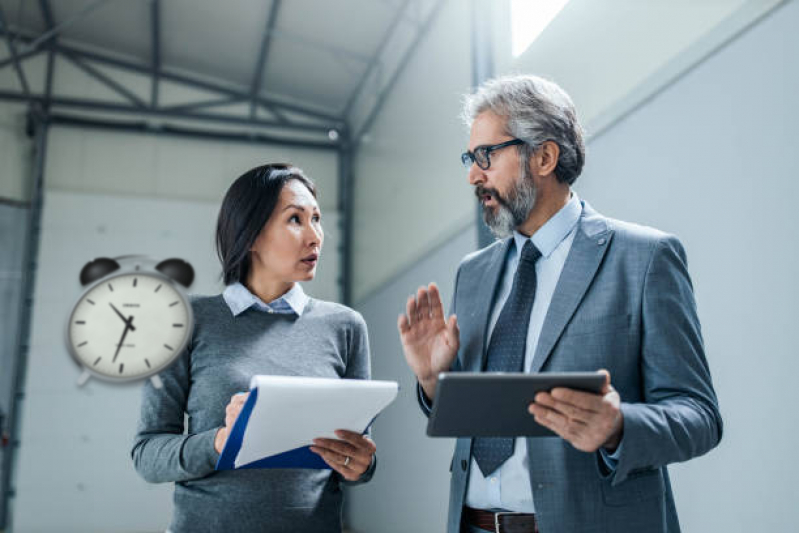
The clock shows {"hour": 10, "minute": 32}
